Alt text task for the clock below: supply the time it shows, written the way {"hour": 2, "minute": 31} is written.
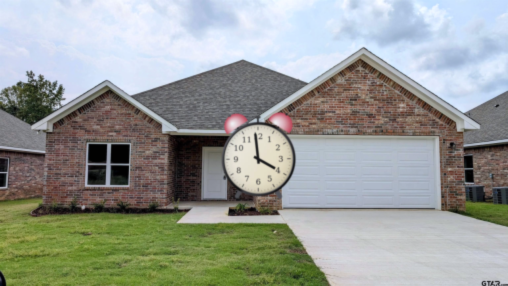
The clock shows {"hour": 3, "minute": 59}
